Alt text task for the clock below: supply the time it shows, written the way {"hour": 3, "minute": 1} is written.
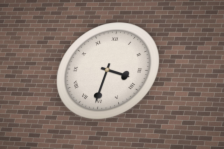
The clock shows {"hour": 3, "minute": 31}
